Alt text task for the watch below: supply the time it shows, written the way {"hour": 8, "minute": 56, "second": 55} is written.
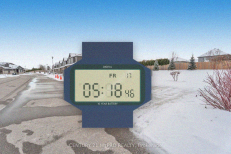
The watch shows {"hour": 5, "minute": 18, "second": 46}
